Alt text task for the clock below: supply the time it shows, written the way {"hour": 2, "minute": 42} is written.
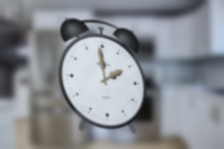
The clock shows {"hour": 1, "minute": 59}
